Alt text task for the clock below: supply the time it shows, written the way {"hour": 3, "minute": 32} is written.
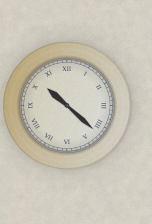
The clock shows {"hour": 10, "minute": 22}
